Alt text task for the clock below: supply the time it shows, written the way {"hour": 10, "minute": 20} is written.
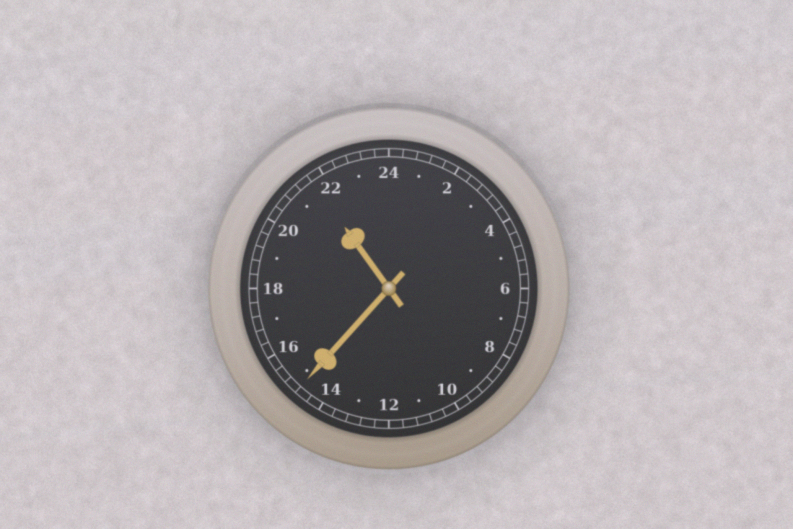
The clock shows {"hour": 21, "minute": 37}
